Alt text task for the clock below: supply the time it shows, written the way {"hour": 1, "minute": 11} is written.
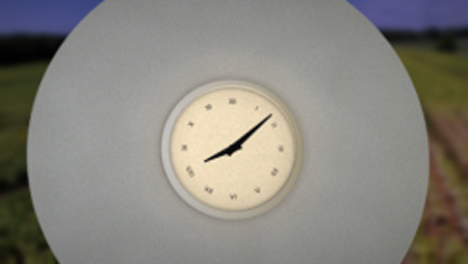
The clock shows {"hour": 8, "minute": 8}
